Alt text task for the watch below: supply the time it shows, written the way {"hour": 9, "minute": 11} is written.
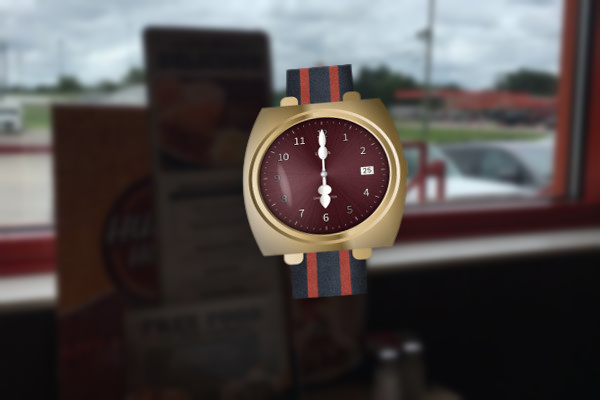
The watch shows {"hour": 6, "minute": 0}
